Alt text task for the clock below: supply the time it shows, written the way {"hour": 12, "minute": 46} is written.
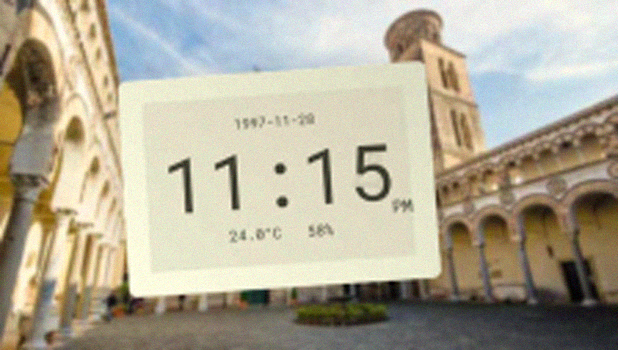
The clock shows {"hour": 11, "minute": 15}
